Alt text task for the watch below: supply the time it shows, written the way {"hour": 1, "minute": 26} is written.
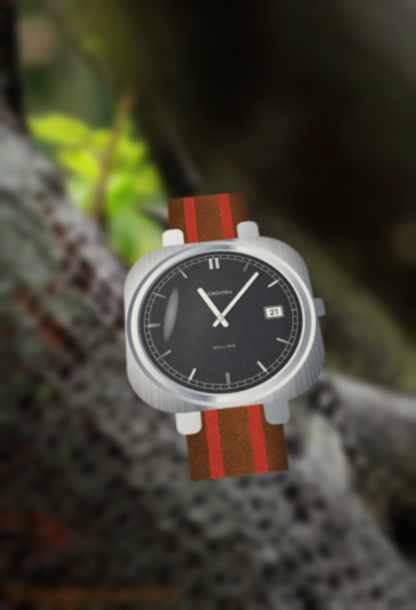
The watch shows {"hour": 11, "minute": 7}
